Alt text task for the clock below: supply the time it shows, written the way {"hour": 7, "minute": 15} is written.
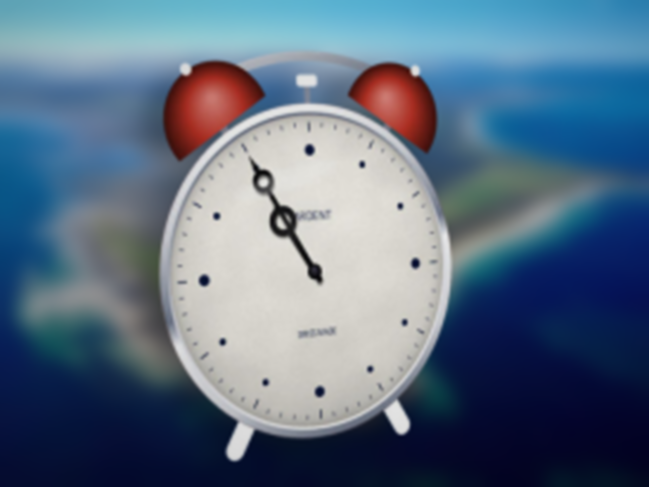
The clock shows {"hour": 10, "minute": 55}
